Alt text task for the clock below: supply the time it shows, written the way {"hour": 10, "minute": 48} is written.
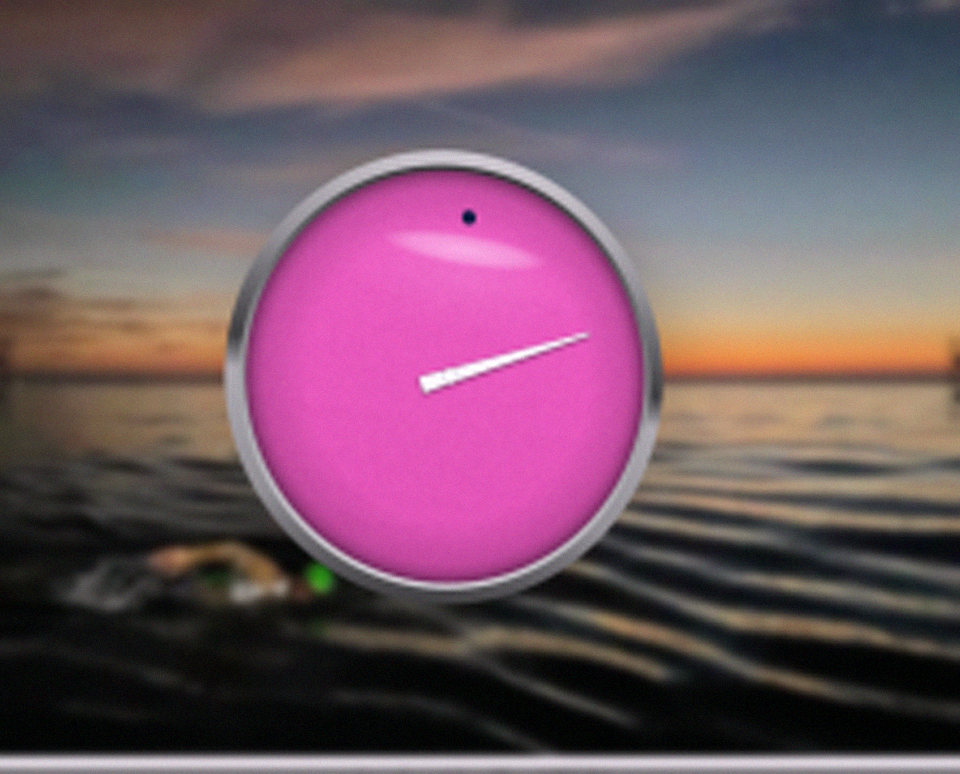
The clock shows {"hour": 2, "minute": 11}
